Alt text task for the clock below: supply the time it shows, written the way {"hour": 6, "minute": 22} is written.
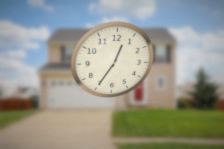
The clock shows {"hour": 12, "minute": 35}
